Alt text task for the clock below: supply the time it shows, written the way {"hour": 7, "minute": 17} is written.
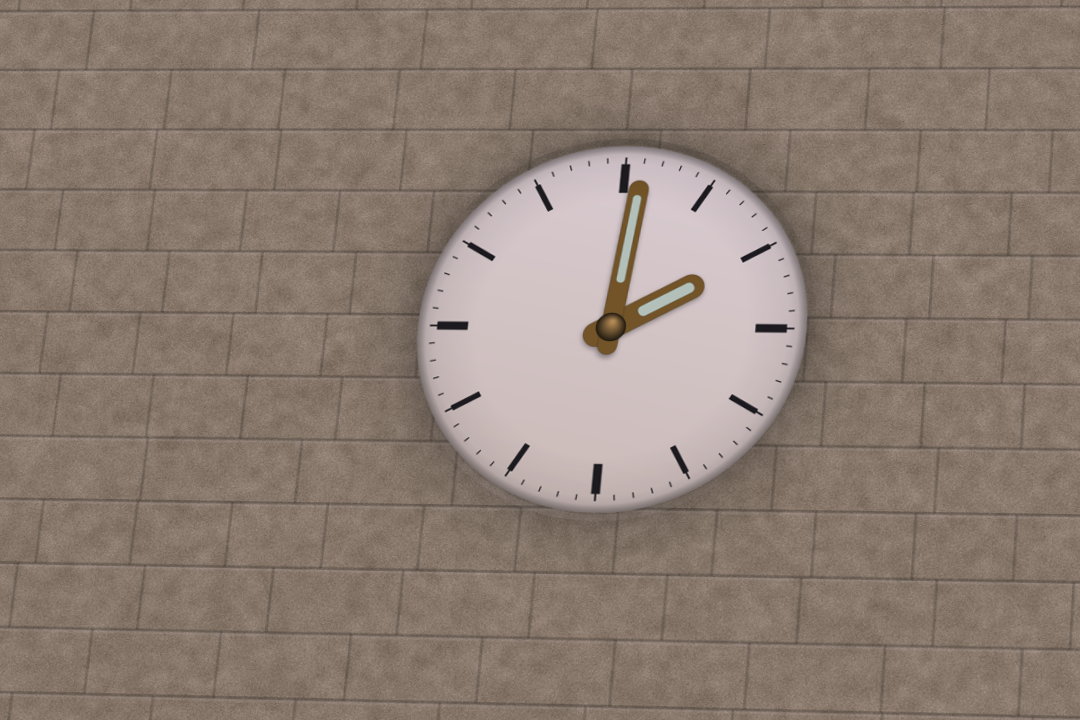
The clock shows {"hour": 2, "minute": 1}
